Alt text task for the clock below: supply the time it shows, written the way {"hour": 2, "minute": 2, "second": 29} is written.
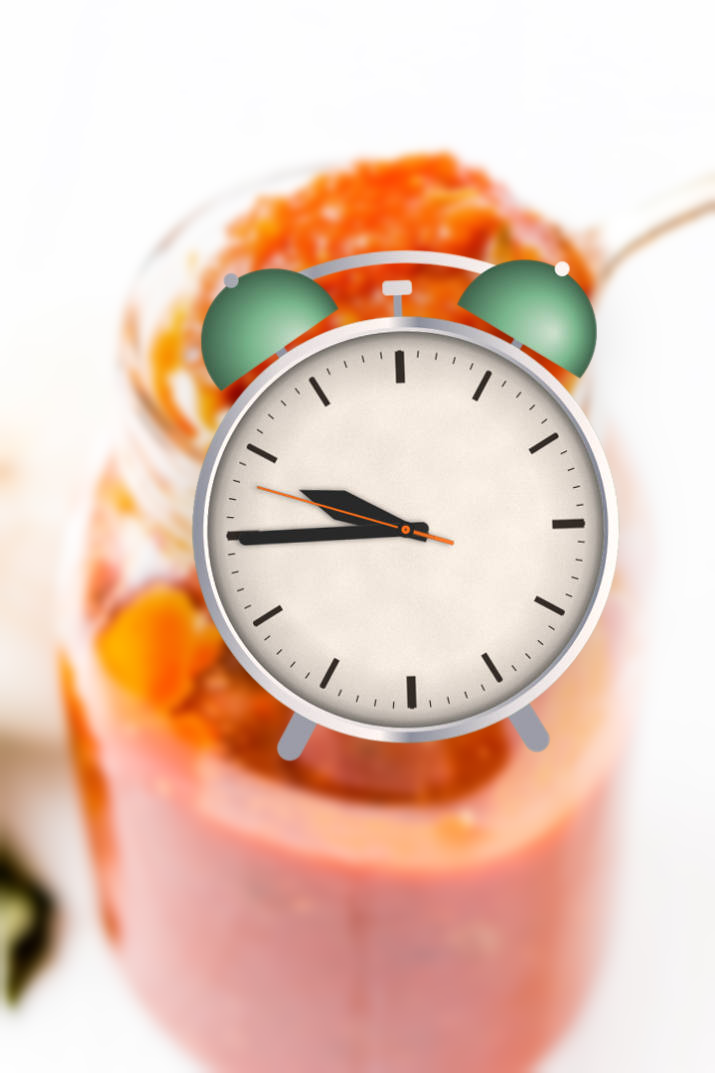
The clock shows {"hour": 9, "minute": 44, "second": 48}
